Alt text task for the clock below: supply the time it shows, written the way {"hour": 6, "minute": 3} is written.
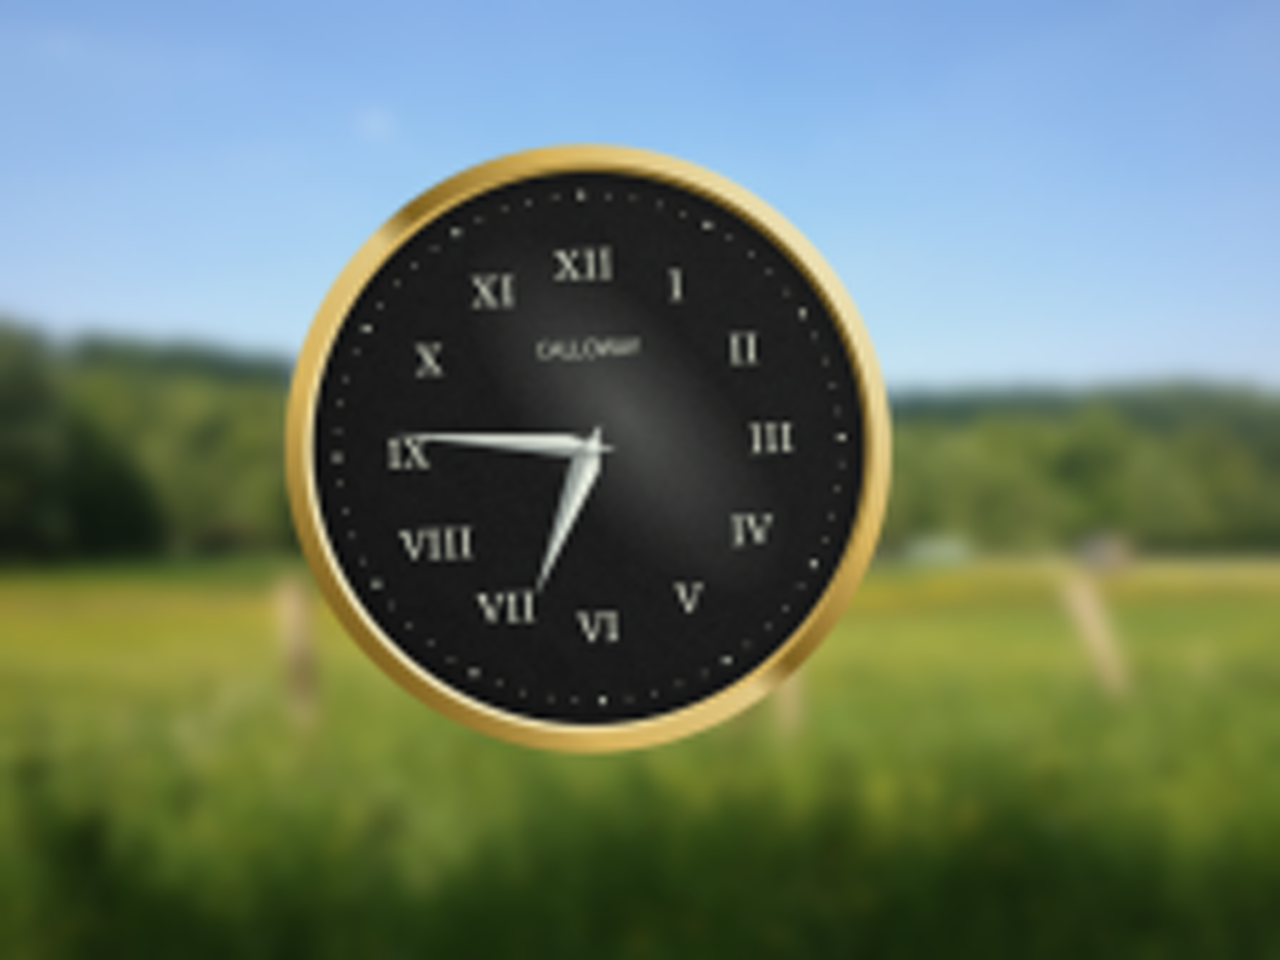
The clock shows {"hour": 6, "minute": 46}
